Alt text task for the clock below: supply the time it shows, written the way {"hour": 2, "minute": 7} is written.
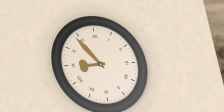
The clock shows {"hour": 8, "minute": 54}
